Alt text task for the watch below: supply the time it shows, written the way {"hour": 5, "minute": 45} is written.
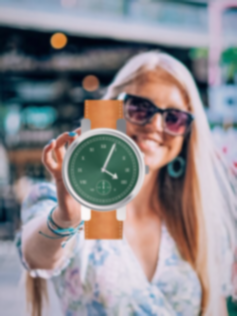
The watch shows {"hour": 4, "minute": 4}
